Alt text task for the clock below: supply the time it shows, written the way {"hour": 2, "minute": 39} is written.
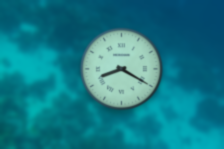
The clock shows {"hour": 8, "minute": 20}
